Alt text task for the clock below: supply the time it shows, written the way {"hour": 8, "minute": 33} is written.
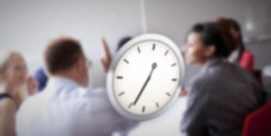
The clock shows {"hour": 12, "minute": 34}
